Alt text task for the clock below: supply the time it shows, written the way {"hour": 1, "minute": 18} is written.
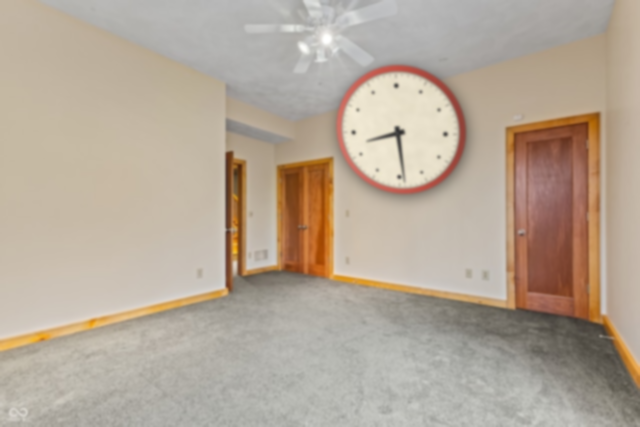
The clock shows {"hour": 8, "minute": 29}
